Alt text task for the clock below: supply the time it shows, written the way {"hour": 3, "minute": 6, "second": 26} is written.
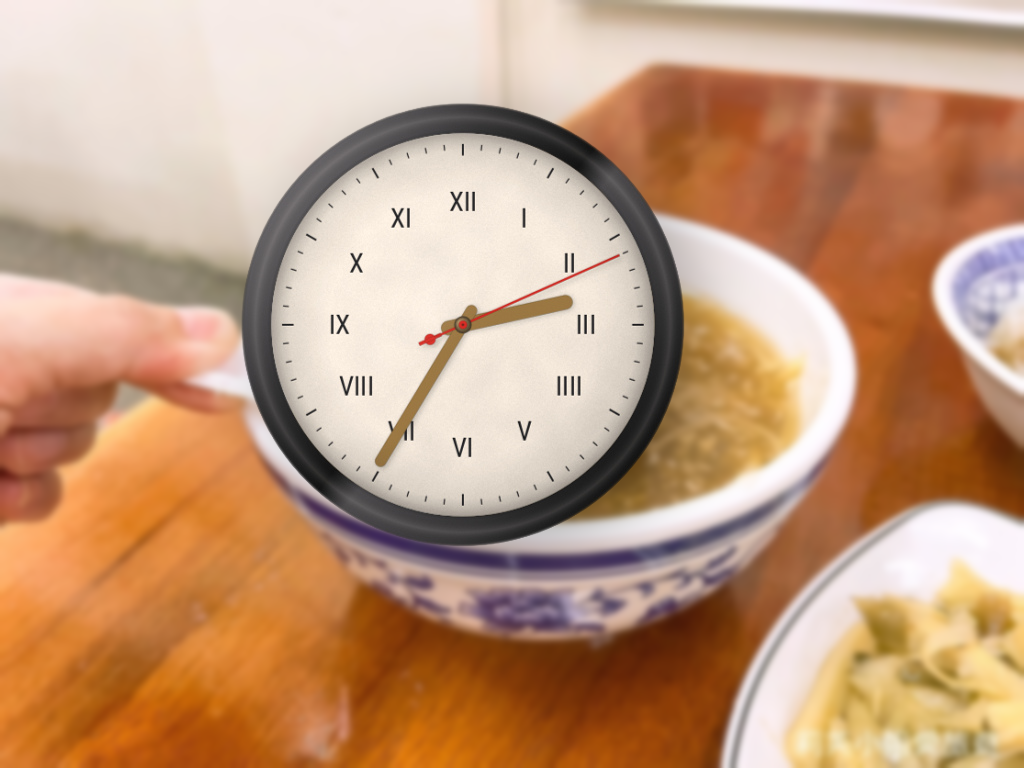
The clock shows {"hour": 2, "minute": 35, "second": 11}
